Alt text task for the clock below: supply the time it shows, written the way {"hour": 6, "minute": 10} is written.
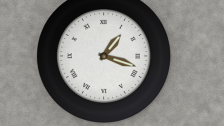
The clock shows {"hour": 1, "minute": 18}
